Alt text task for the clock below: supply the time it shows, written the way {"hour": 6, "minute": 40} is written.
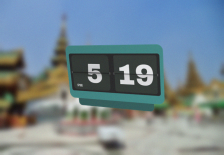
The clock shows {"hour": 5, "minute": 19}
